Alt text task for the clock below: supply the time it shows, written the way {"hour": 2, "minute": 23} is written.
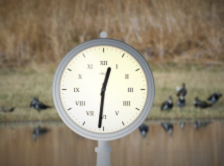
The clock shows {"hour": 12, "minute": 31}
